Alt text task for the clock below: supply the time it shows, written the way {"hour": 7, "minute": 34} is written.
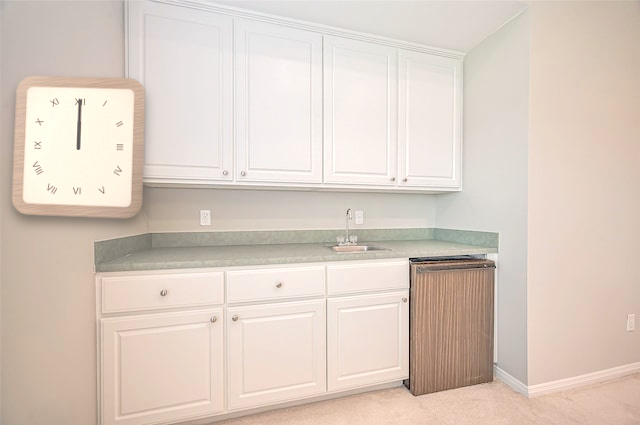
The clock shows {"hour": 12, "minute": 0}
